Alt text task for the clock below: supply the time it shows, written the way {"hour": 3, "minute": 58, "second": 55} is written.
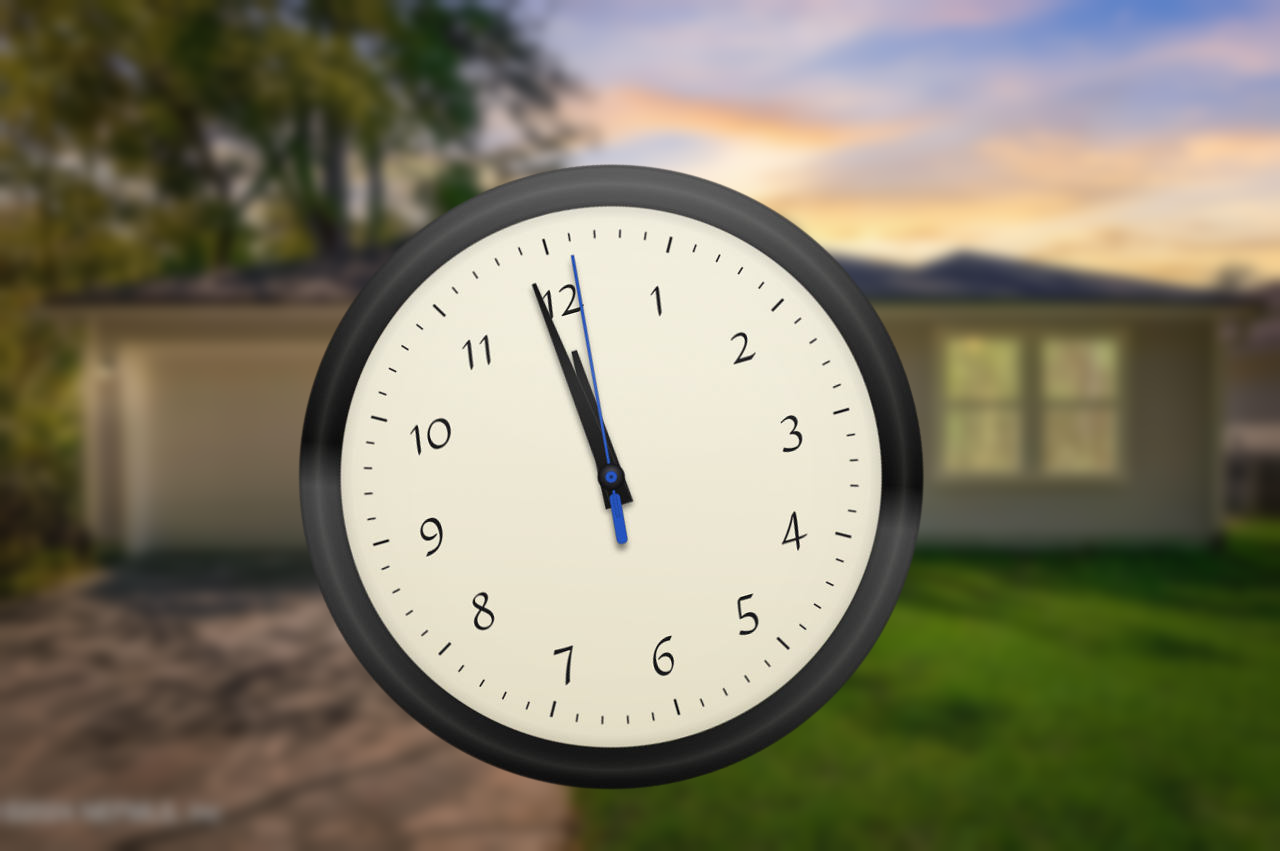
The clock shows {"hour": 11, "minute": 59, "second": 1}
